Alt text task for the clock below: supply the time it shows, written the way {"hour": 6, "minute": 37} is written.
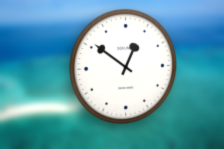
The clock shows {"hour": 12, "minute": 51}
